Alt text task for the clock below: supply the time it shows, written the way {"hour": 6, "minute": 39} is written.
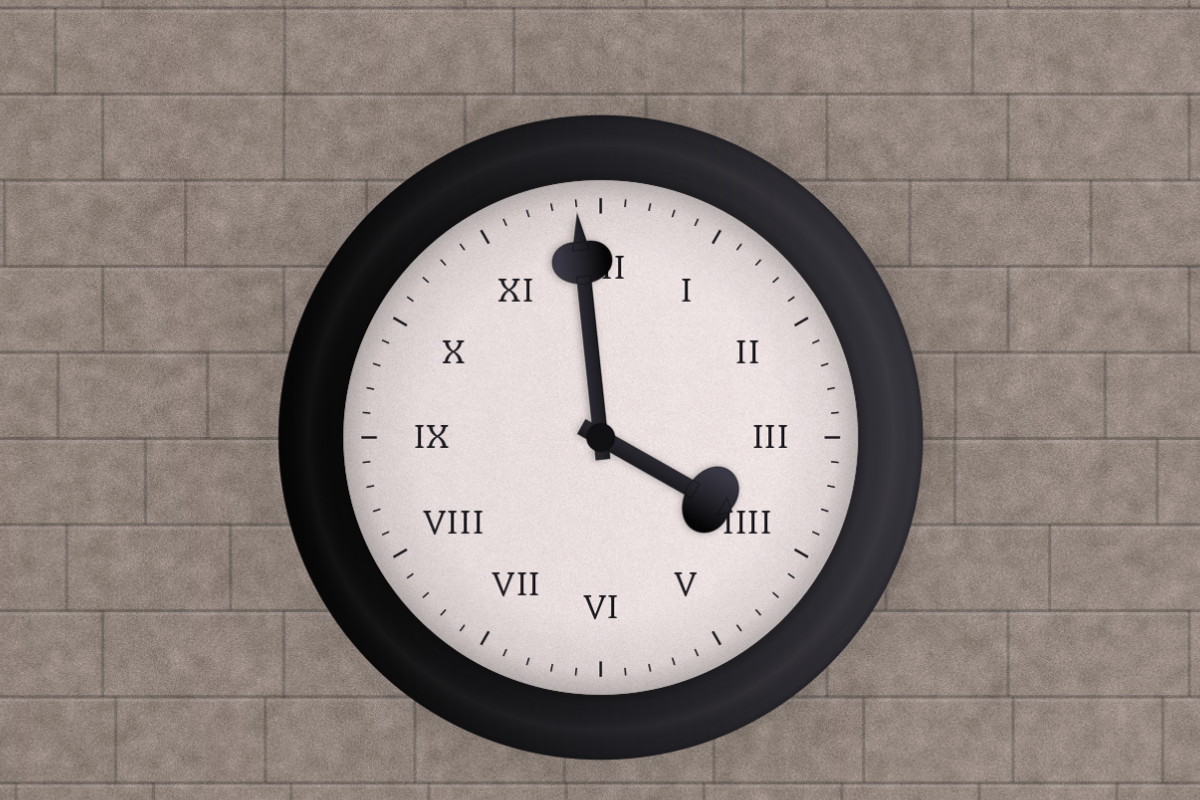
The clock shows {"hour": 3, "minute": 59}
